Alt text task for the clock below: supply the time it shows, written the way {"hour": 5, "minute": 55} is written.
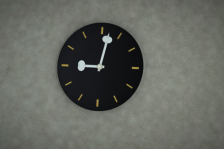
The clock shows {"hour": 9, "minute": 2}
